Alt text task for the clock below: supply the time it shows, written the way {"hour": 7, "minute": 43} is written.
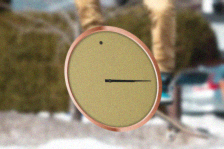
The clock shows {"hour": 3, "minute": 16}
